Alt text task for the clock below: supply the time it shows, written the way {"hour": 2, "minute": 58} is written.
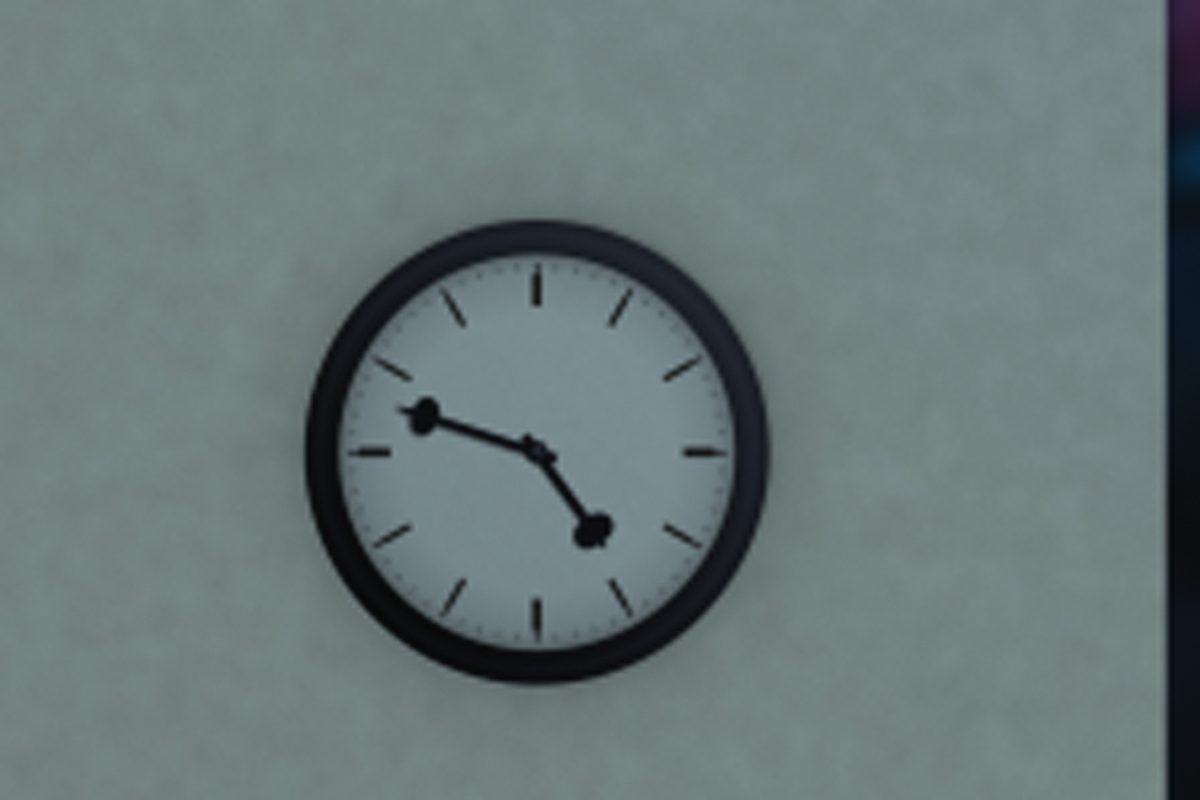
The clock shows {"hour": 4, "minute": 48}
